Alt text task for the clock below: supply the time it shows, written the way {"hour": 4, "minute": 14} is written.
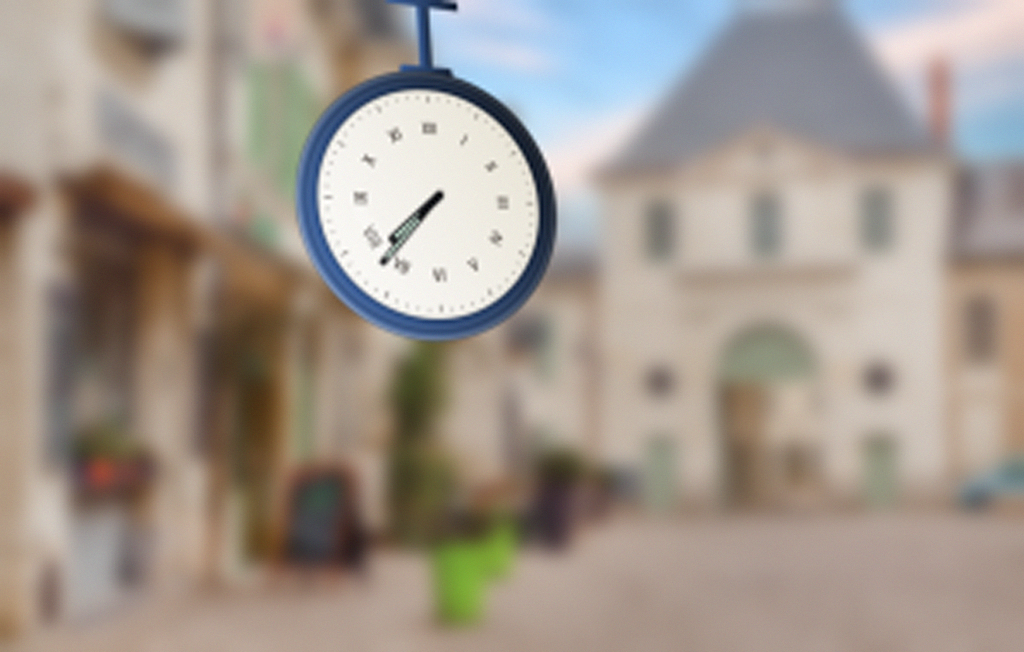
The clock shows {"hour": 7, "minute": 37}
